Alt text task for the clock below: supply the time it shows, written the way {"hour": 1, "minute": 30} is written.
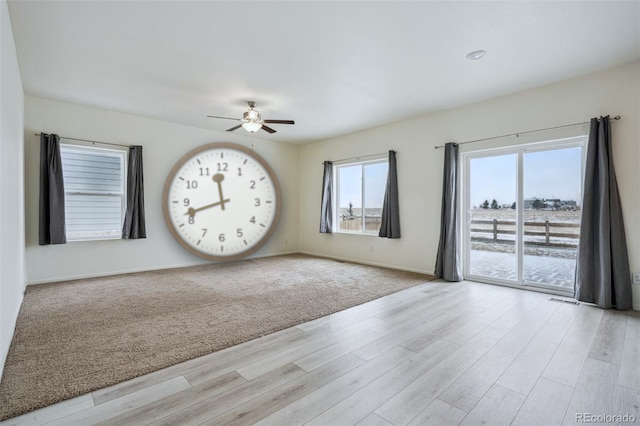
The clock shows {"hour": 11, "minute": 42}
